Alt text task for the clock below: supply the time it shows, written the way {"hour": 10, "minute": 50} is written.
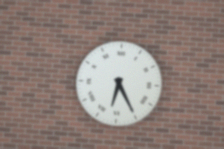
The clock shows {"hour": 6, "minute": 25}
